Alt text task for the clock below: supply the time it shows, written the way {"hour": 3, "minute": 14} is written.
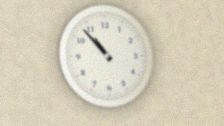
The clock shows {"hour": 10, "minute": 53}
